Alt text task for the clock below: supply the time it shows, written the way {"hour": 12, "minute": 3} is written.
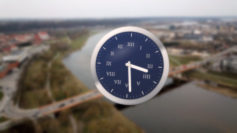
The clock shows {"hour": 3, "minute": 29}
